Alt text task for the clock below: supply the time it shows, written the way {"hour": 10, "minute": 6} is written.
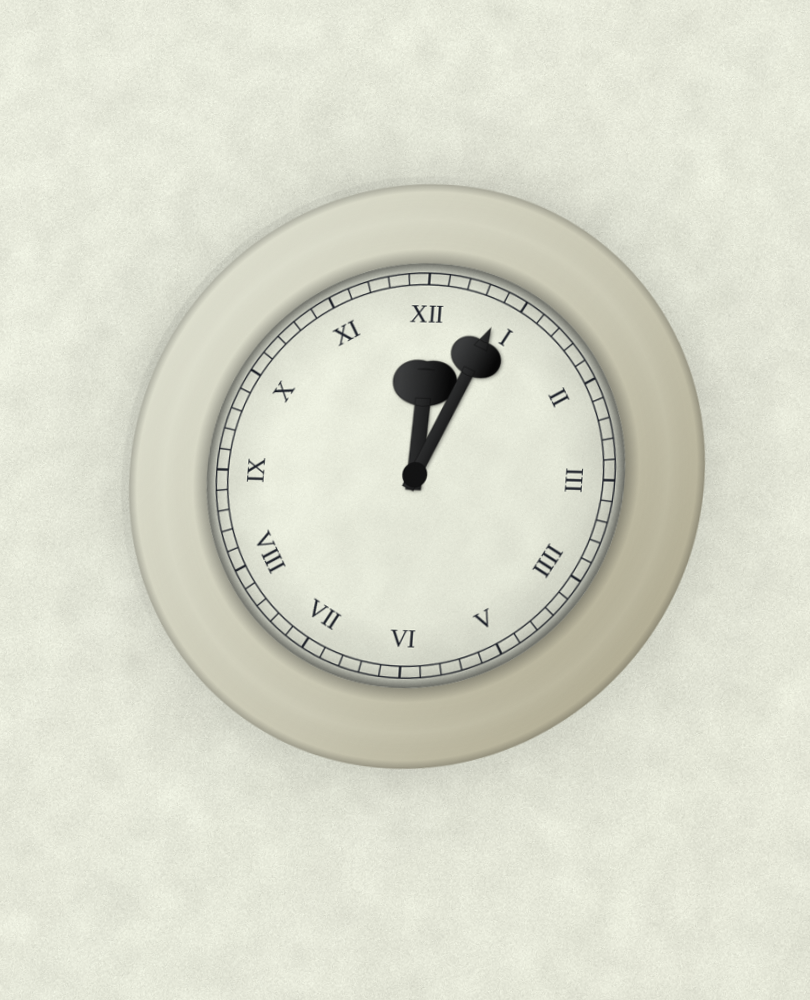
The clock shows {"hour": 12, "minute": 4}
